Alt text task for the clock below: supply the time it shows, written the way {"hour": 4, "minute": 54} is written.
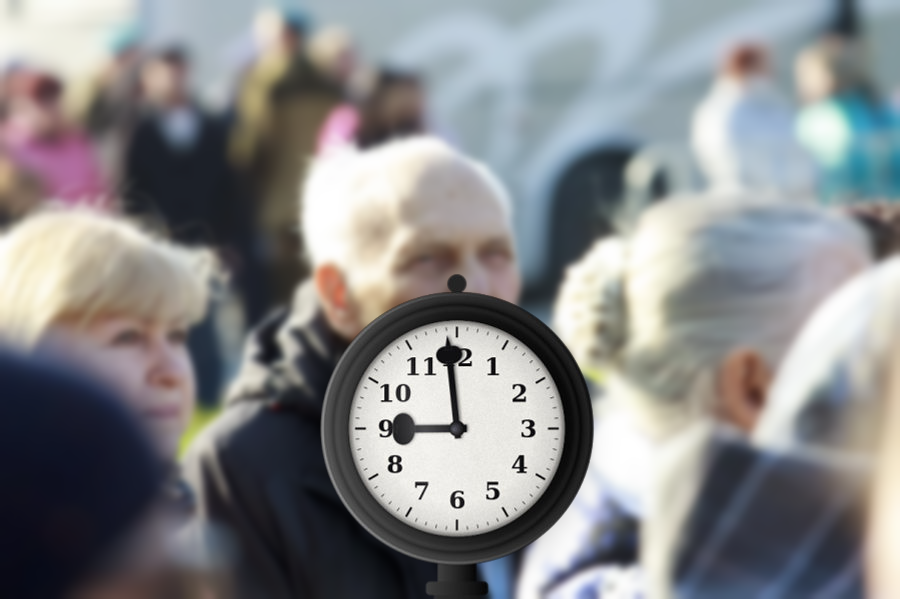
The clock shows {"hour": 8, "minute": 59}
